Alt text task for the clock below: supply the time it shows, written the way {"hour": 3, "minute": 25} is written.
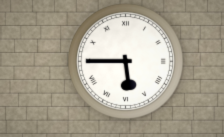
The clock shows {"hour": 5, "minute": 45}
